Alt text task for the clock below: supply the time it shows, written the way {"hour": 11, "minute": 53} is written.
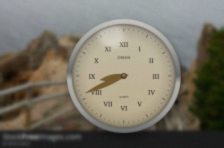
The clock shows {"hour": 8, "minute": 41}
